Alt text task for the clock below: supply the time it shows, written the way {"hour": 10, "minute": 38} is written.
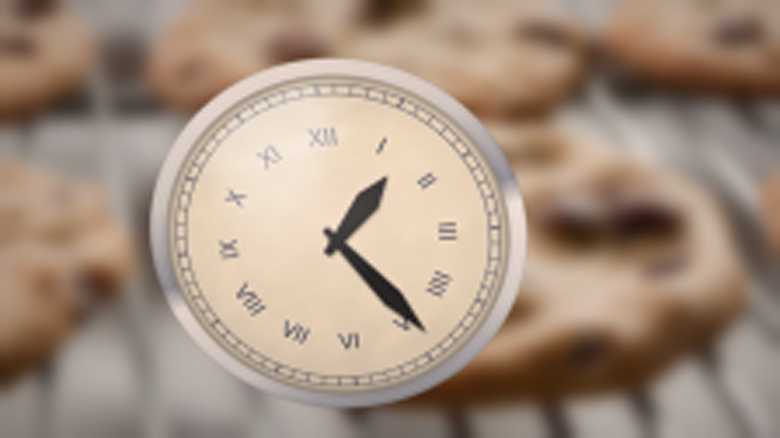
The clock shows {"hour": 1, "minute": 24}
